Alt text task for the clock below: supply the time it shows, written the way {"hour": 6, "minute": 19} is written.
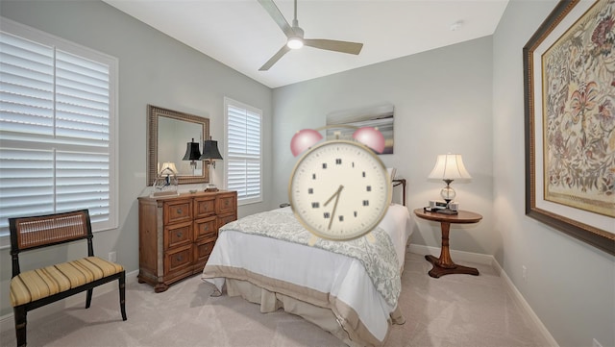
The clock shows {"hour": 7, "minute": 33}
